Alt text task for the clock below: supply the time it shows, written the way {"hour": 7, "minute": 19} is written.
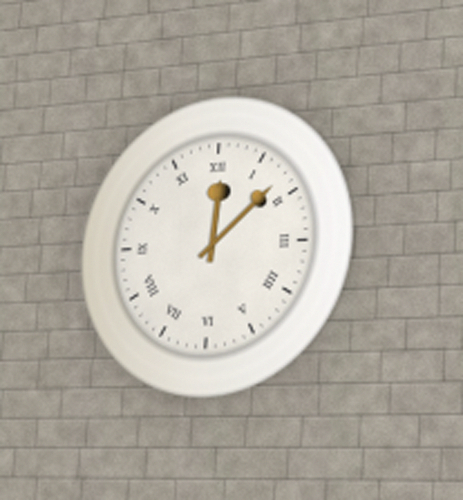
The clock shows {"hour": 12, "minute": 8}
